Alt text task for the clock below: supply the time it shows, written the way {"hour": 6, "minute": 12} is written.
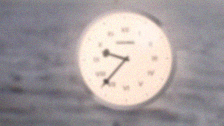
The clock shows {"hour": 9, "minute": 37}
